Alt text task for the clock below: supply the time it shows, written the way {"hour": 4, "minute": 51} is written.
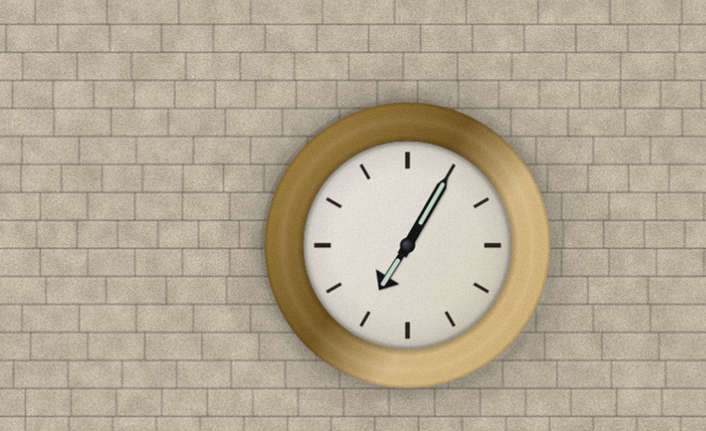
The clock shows {"hour": 7, "minute": 5}
